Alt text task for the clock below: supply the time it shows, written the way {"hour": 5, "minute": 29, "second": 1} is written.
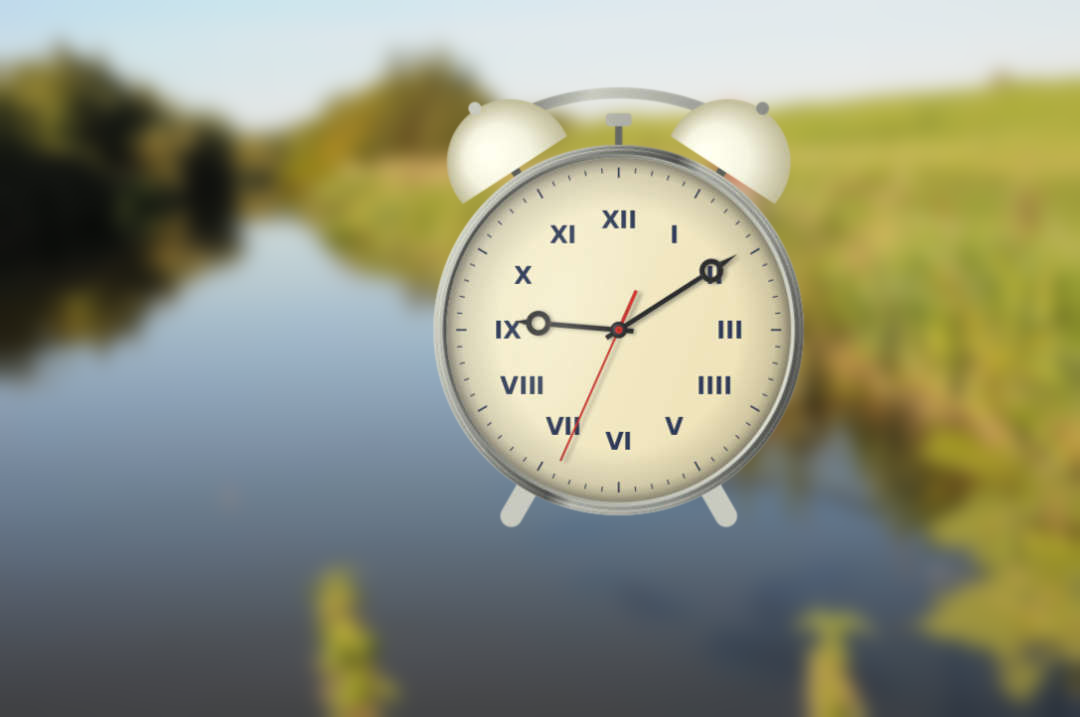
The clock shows {"hour": 9, "minute": 9, "second": 34}
